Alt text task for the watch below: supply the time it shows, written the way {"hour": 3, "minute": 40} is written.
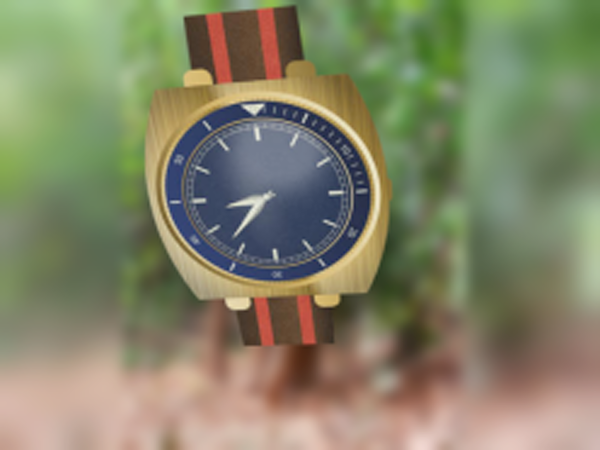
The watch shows {"hour": 8, "minute": 37}
